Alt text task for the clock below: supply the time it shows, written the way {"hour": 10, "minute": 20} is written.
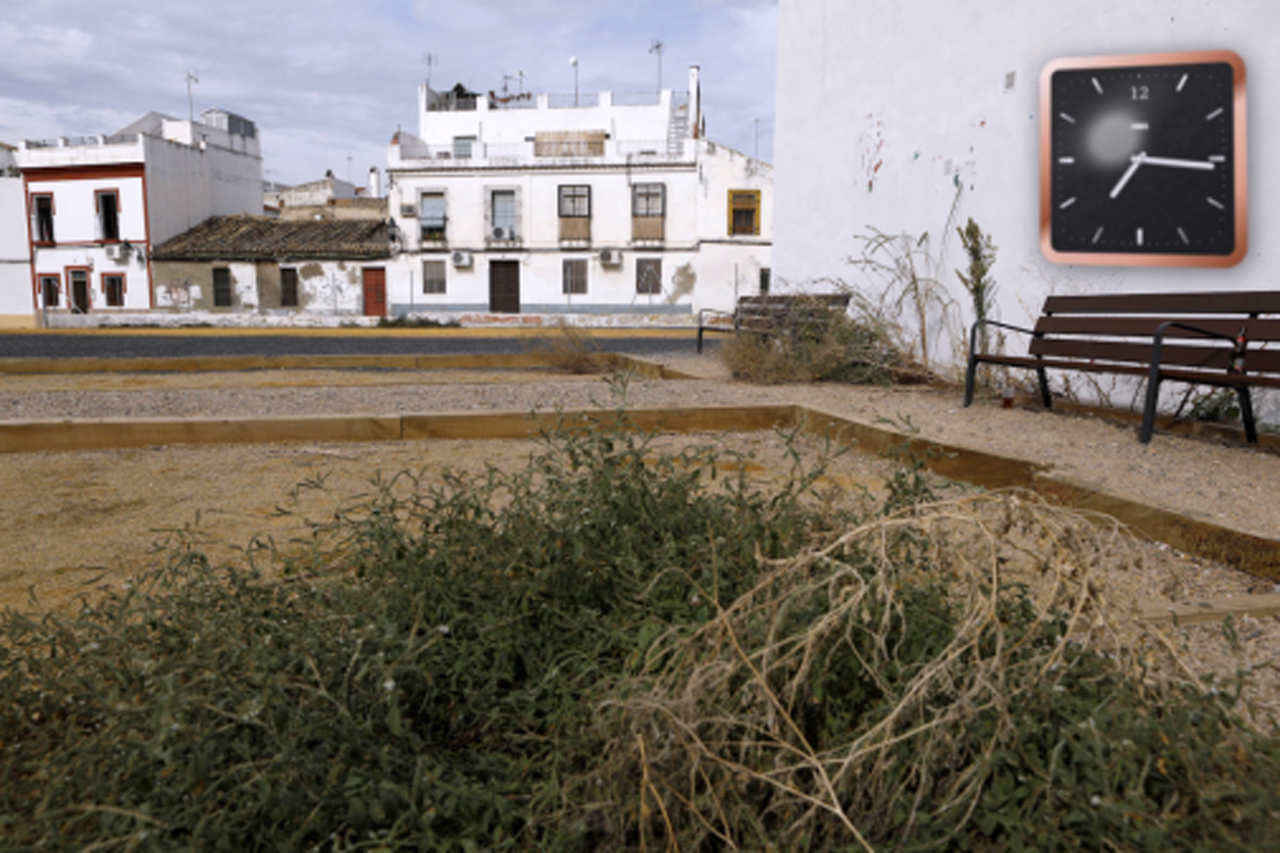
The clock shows {"hour": 7, "minute": 16}
